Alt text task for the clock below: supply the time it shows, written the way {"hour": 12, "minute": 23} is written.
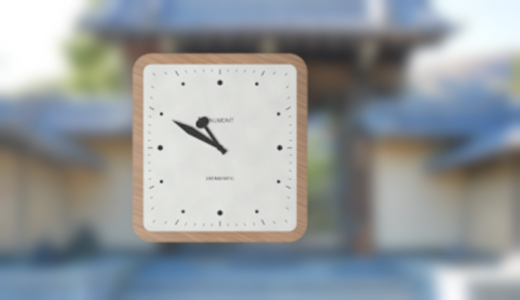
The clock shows {"hour": 10, "minute": 50}
